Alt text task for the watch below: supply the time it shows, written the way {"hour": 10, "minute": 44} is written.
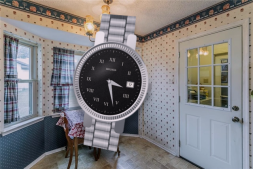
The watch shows {"hour": 3, "minute": 27}
